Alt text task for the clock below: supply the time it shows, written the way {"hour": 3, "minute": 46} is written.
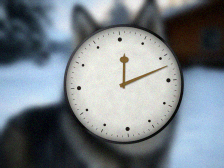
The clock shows {"hour": 12, "minute": 12}
